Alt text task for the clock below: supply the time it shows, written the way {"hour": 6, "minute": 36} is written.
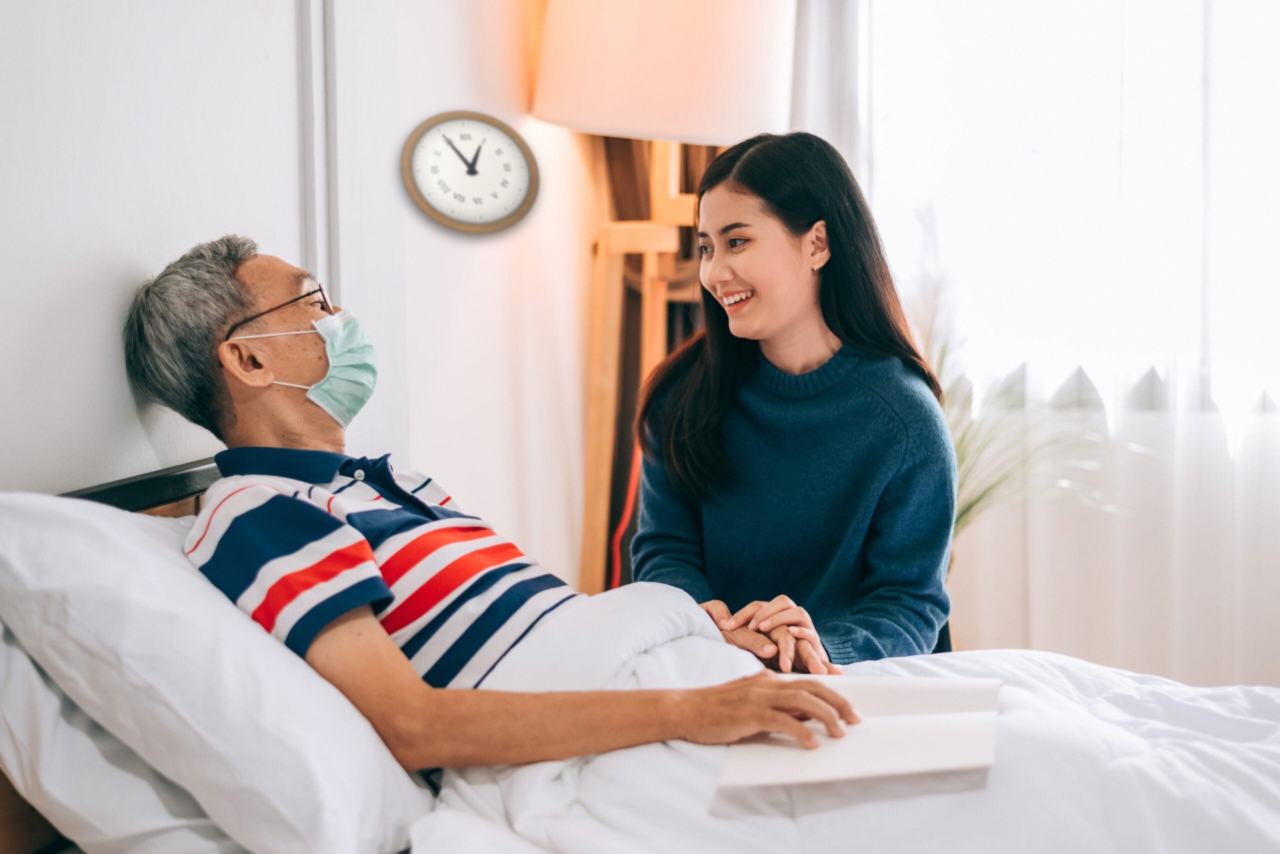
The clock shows {"hour": 12, "minute": 55}
